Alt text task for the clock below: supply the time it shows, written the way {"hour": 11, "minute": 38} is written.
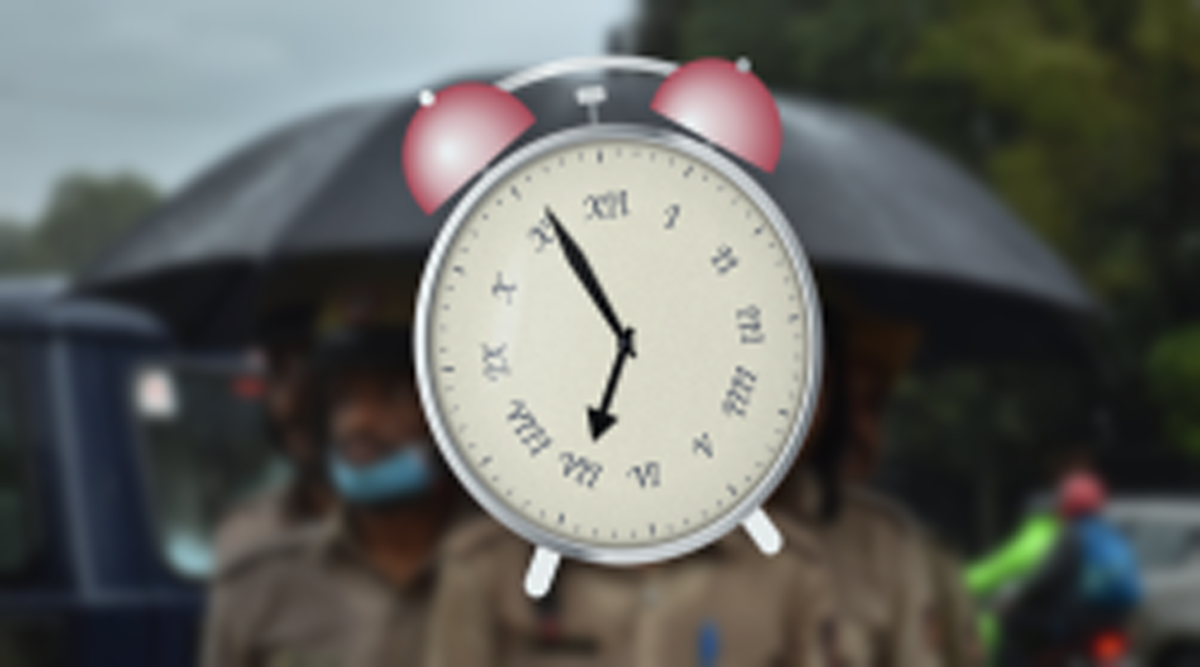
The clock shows {"hour": 6, "minute": 56}
